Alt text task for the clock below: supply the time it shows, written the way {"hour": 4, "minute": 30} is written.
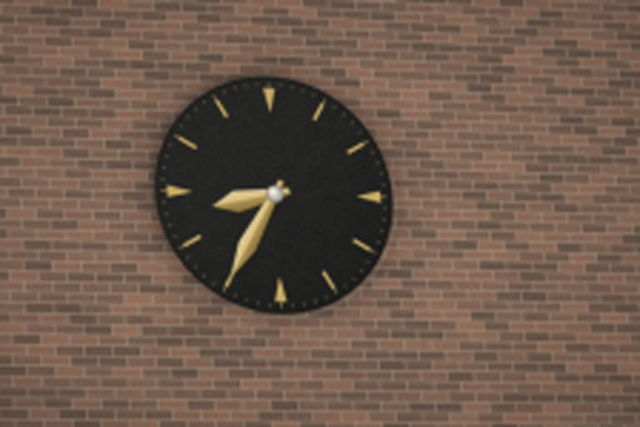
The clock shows {"hour": 8, "minute": 35}
